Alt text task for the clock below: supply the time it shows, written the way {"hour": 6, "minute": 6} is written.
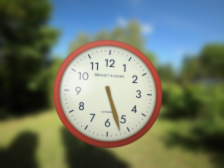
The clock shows {"hour": 5, "minute": 27}
